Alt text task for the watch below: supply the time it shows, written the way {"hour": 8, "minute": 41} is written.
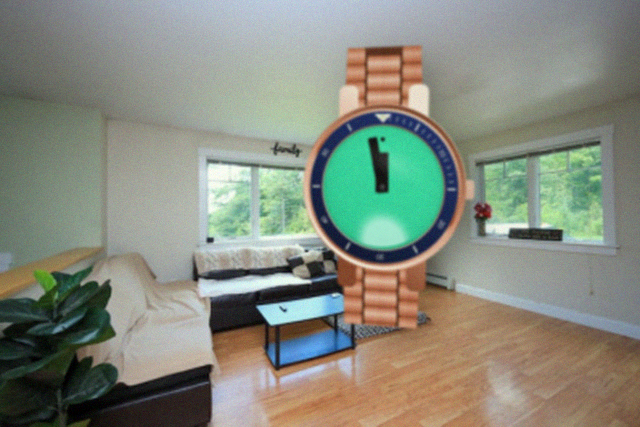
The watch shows {"hour": 11, "minute": 58}
